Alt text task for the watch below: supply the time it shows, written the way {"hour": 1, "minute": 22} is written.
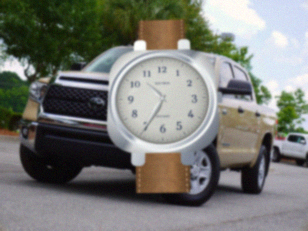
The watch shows {"hour": 10, "minute": 35}
